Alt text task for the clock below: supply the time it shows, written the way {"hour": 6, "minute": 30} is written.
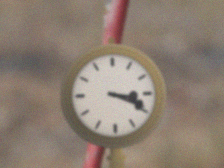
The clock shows {"hour": 3, "minute": 19}
